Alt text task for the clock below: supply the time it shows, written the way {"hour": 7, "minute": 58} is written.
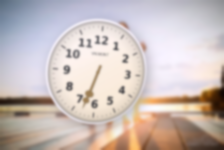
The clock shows {"hour": 6, "minute": 33}
